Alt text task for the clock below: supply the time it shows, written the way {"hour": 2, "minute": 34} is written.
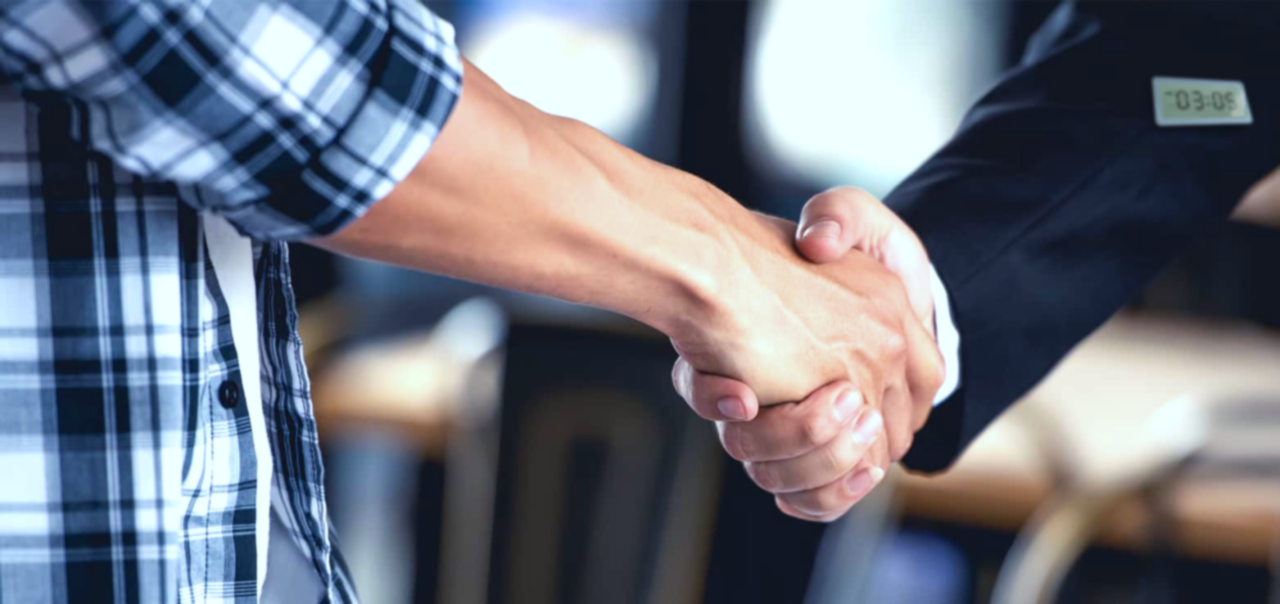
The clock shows {"hour": 3, "minute": 5}
